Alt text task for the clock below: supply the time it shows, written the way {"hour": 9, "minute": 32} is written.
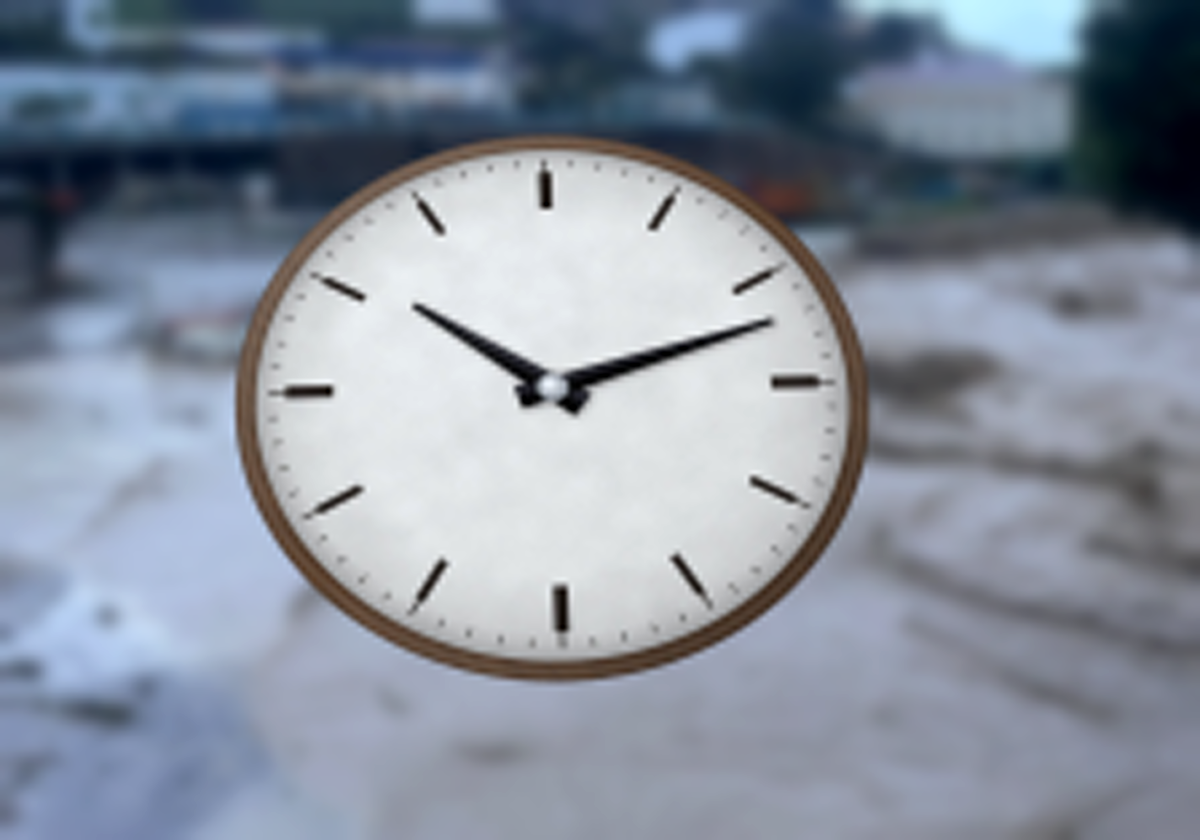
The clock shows {"hour": 10, "minute": 12}
